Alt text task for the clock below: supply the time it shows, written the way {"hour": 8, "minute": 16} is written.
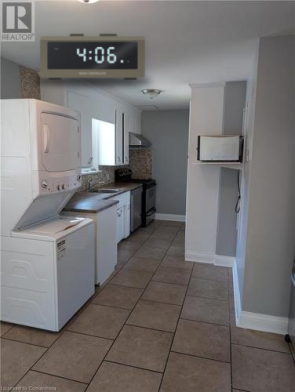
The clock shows {"hour": 4, "minute": 6}
